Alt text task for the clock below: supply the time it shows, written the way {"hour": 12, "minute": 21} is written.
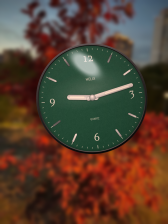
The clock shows {"hour": 9, "minute": 13}
